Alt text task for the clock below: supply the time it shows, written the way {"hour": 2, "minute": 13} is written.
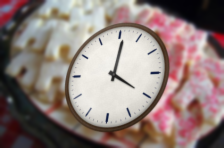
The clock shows {"hour": 4, "minute": 1}
